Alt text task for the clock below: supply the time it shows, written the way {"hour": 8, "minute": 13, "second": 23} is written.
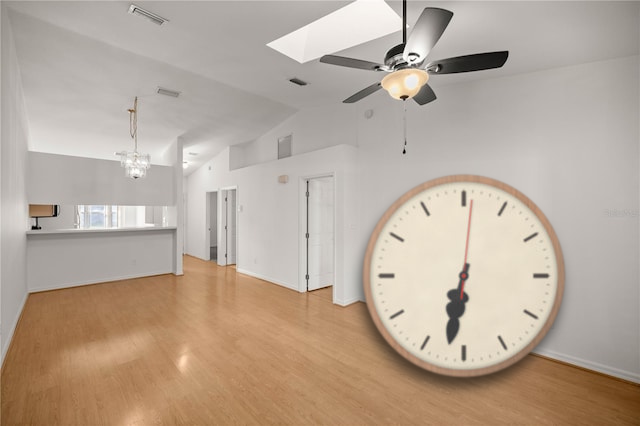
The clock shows {"hour": 6, "minute": 32, "second": 1}
